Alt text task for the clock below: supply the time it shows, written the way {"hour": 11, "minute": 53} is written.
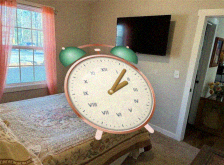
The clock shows {"hour": 2, "minute": 7}
